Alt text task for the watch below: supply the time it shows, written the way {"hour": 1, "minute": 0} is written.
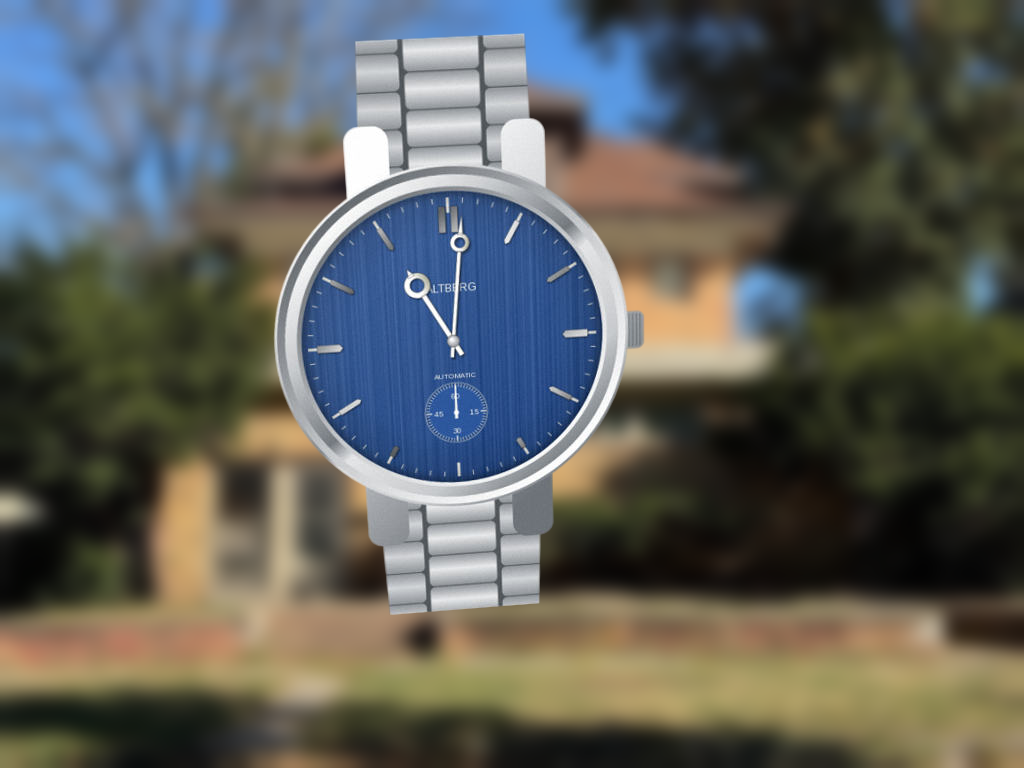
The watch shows {"hour": 11, "minute": 1}
